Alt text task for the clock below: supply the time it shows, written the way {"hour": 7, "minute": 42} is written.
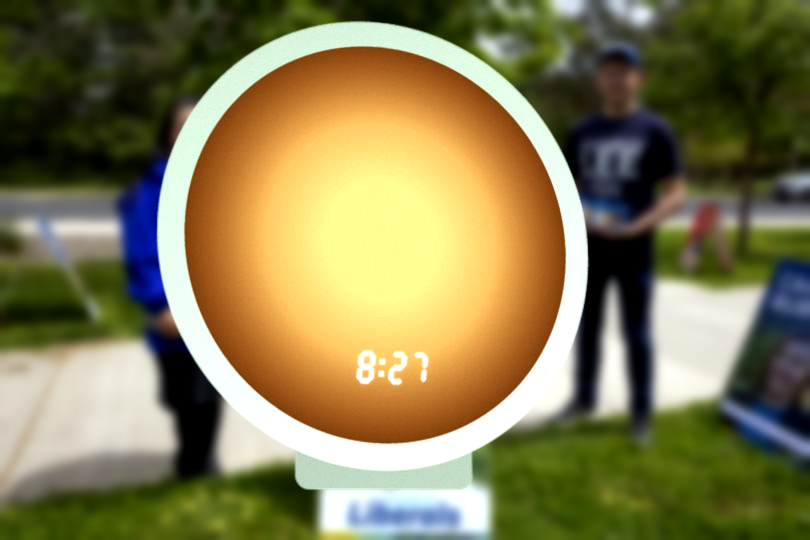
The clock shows {"hour": 8, "minute": 27}
